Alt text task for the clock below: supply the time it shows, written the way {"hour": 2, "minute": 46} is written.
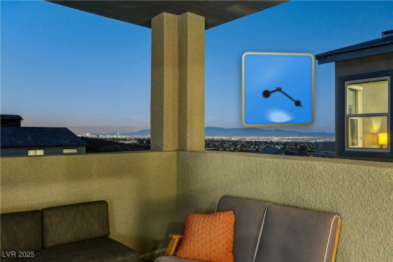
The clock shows {"hour": 8, "minute": 21}
